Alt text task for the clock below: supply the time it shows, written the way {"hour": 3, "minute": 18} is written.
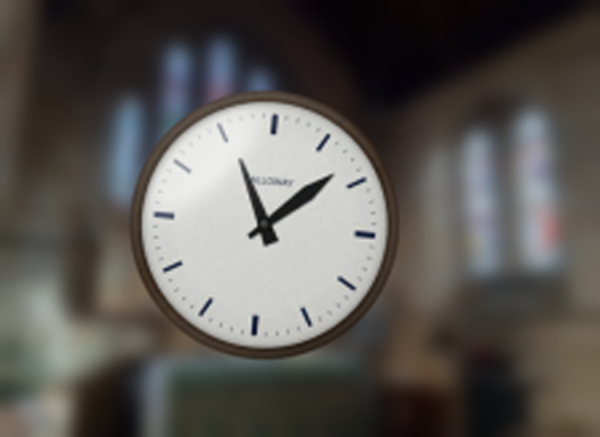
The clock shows {"hour": 11, "minute": 8}
